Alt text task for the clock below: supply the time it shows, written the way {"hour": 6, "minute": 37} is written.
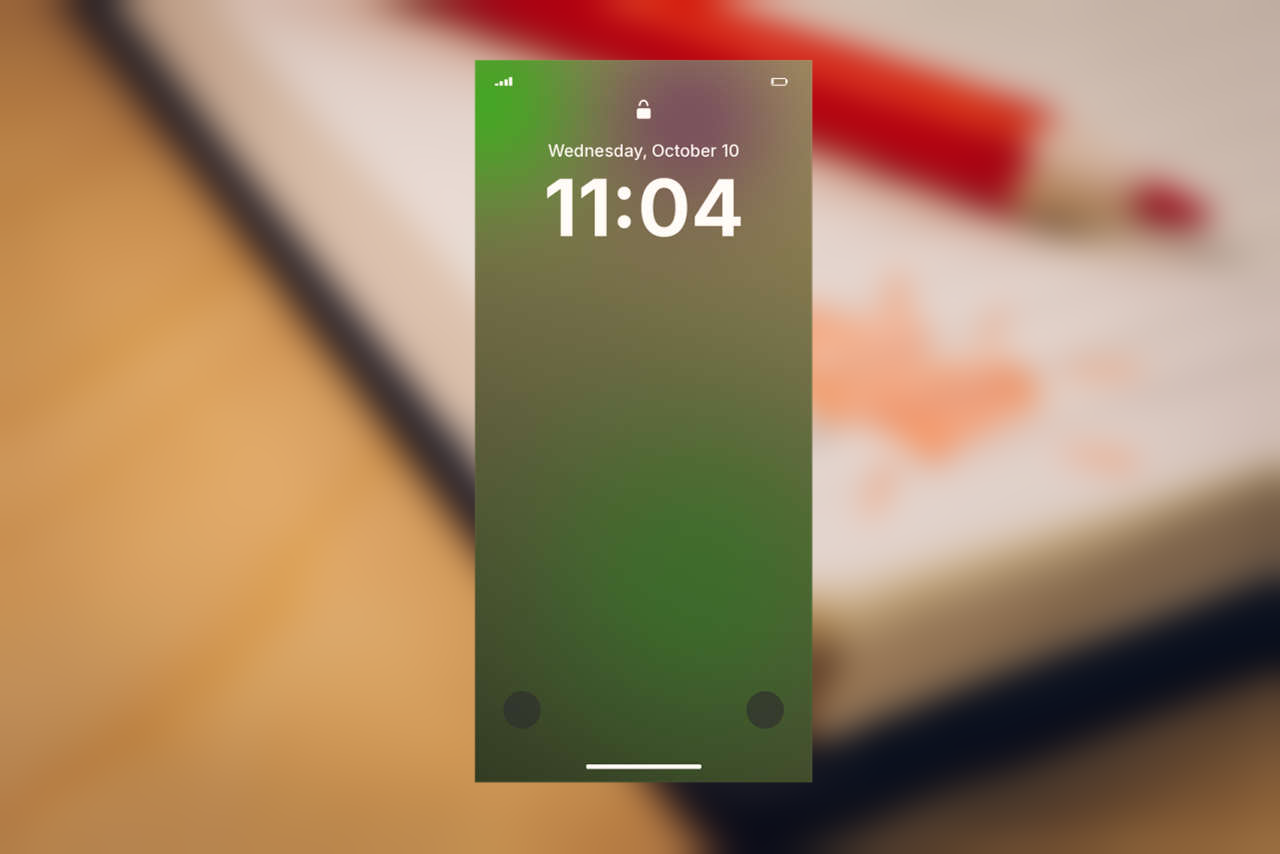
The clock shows {"hour": 11, "minute": 4}
